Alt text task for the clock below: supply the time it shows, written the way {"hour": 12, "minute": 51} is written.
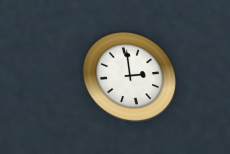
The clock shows {"hour": 3, "minute": 1}
